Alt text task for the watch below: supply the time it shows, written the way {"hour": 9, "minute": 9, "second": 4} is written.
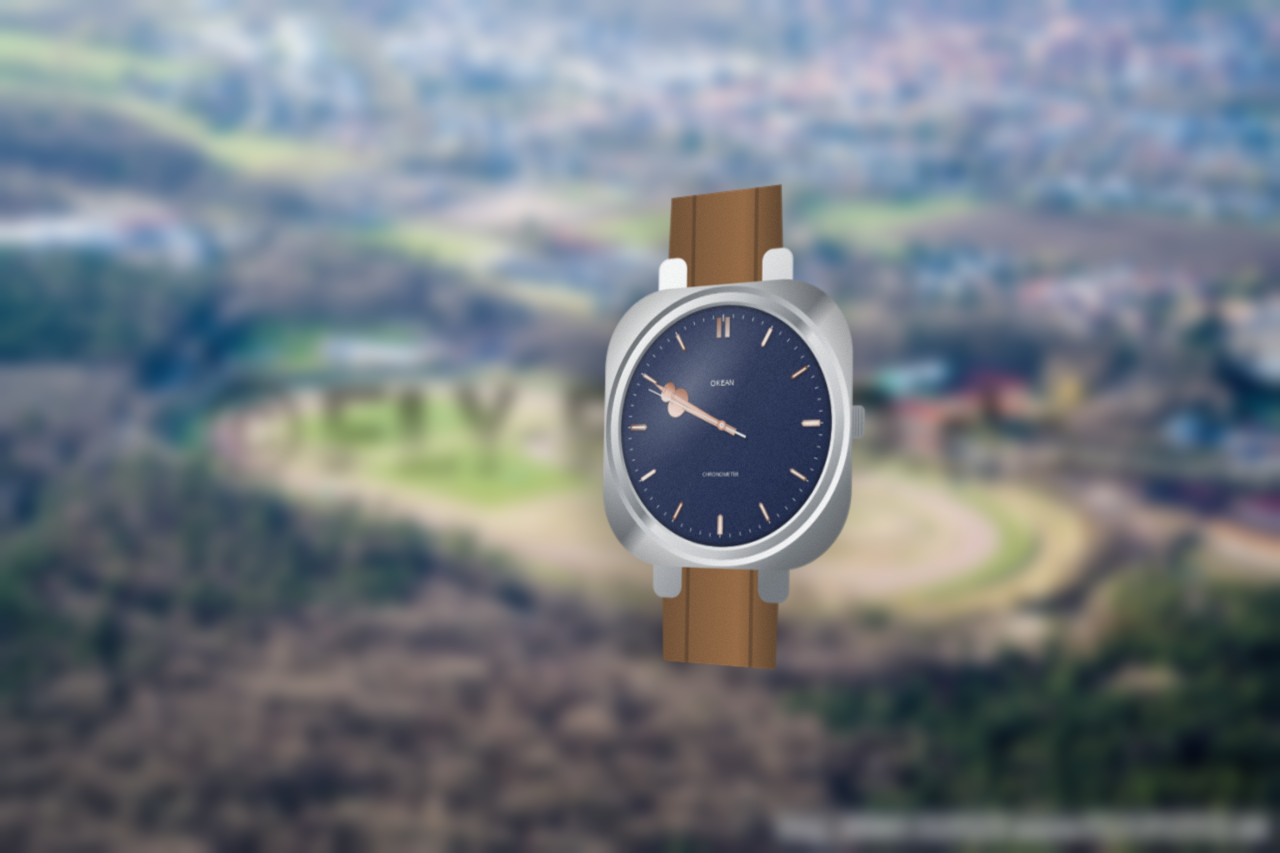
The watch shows {"hour": 9, "minute": 49, "second": 49}
